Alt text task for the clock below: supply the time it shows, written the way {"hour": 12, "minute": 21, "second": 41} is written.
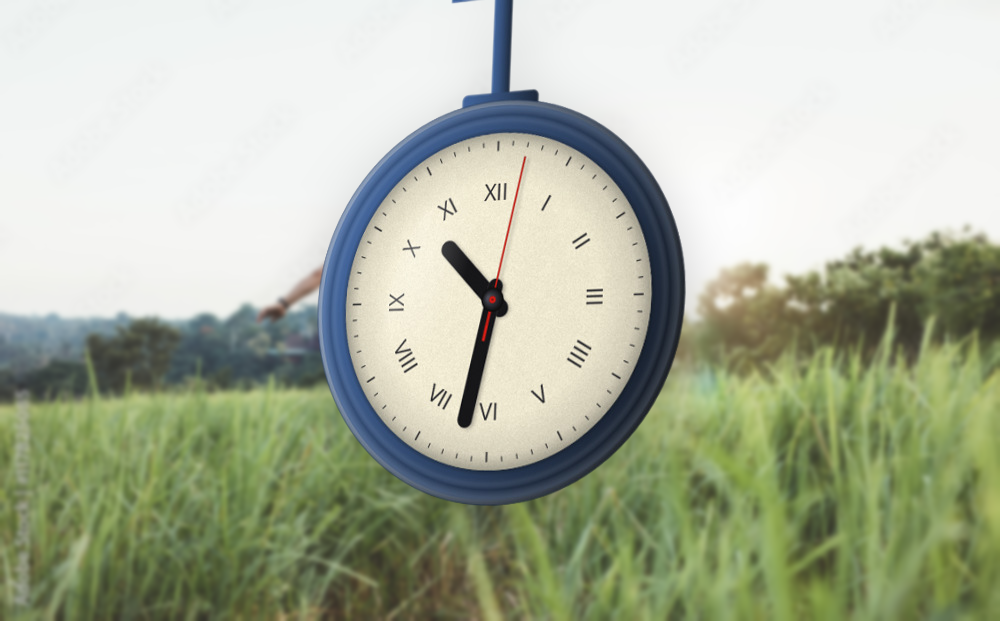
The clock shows {"hour": 10, "minute": 32, "second": 2}
